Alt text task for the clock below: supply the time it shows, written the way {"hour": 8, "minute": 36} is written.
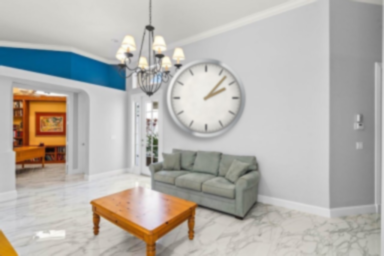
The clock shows {"hour": 2, "minute": 7}
